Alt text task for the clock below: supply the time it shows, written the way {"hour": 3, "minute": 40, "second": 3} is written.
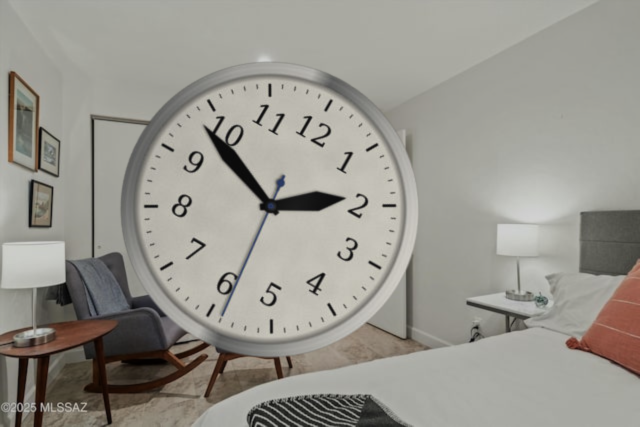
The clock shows {"hour": 1, "minute": 48, "second": 29}
